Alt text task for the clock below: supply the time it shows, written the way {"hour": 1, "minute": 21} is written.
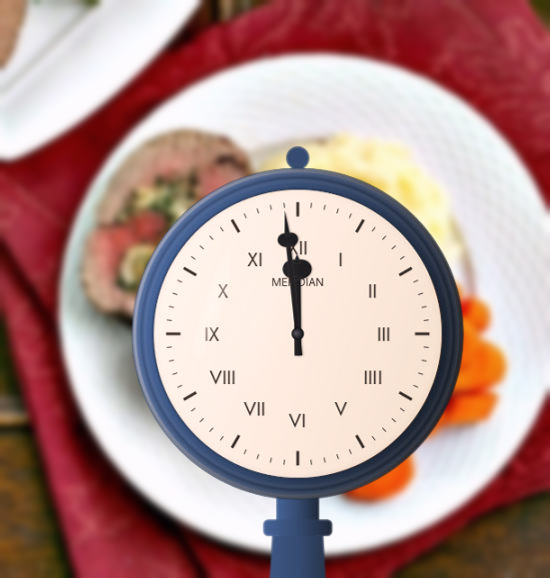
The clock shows {"hour": 11, "minute": 59}
